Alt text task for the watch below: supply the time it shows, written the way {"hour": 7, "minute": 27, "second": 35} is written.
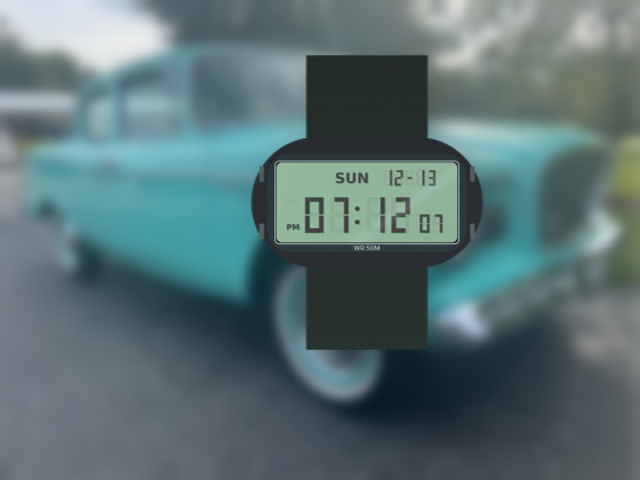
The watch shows {"hour": 7, "minute": 12, "second": 7}
